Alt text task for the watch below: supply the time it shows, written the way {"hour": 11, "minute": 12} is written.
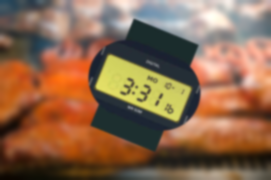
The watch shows {"hour": 3, "minute": 31}
